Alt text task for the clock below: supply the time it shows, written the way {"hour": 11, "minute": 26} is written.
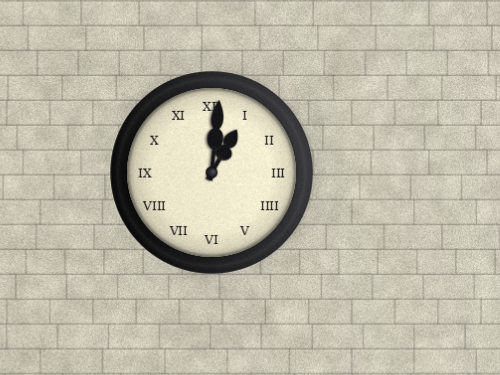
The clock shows {"hour": 1, "minute": 1}
